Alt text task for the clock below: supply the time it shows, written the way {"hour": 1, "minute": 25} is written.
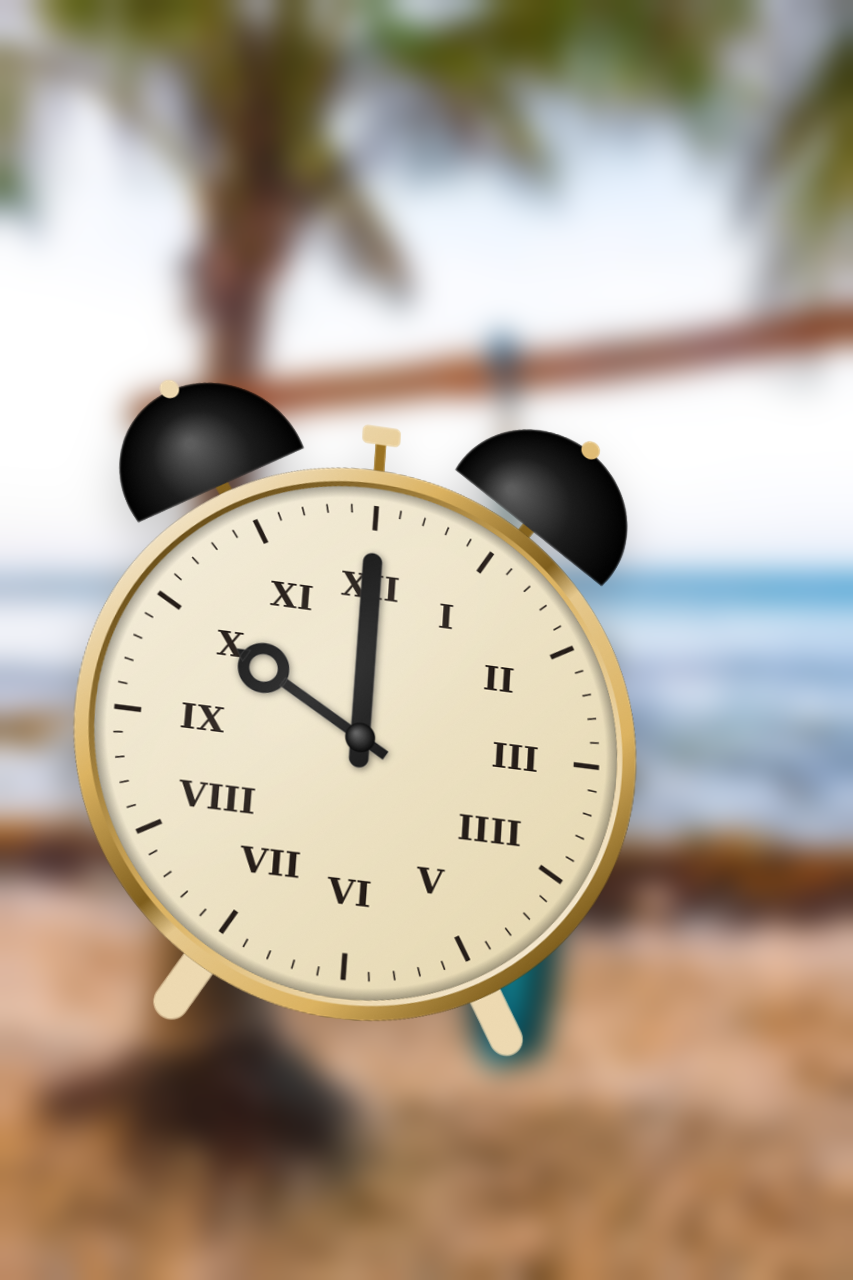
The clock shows {"hour": 10, "minute": 0}
